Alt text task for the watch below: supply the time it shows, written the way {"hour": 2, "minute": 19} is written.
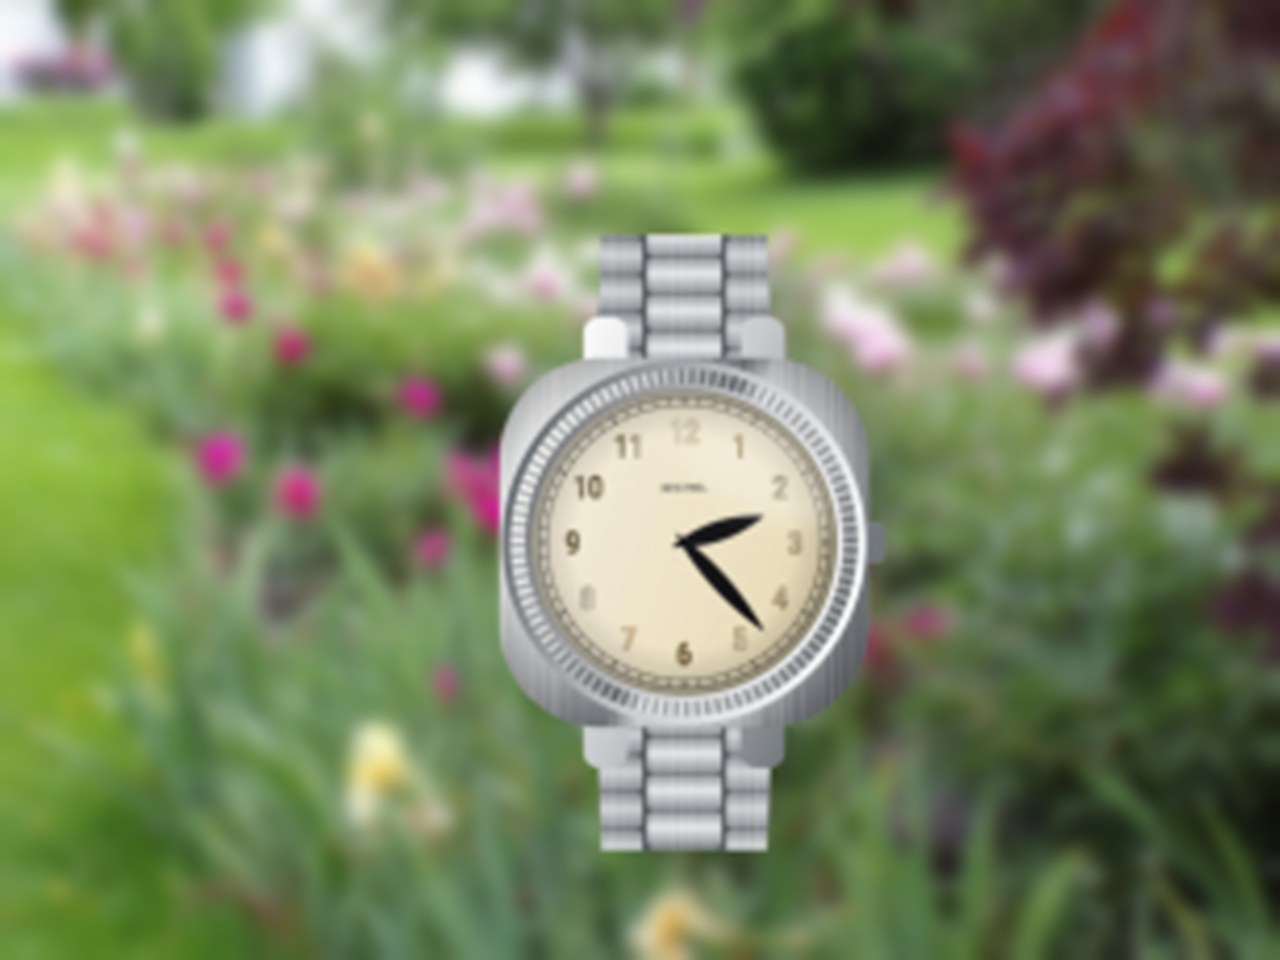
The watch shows {"hour": 2, "minute": 23}
